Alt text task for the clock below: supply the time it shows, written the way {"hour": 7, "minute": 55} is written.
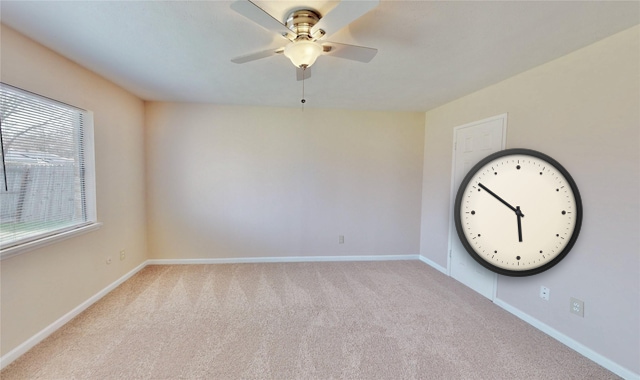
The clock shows {"hour": 5, "minute": 51}
